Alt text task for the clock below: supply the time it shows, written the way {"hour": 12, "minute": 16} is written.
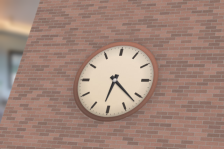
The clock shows {"hour": 6, "minute": 22}
